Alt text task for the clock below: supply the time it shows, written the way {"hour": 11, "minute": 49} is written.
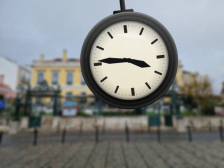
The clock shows {"hour": 3, "minute": 46}
